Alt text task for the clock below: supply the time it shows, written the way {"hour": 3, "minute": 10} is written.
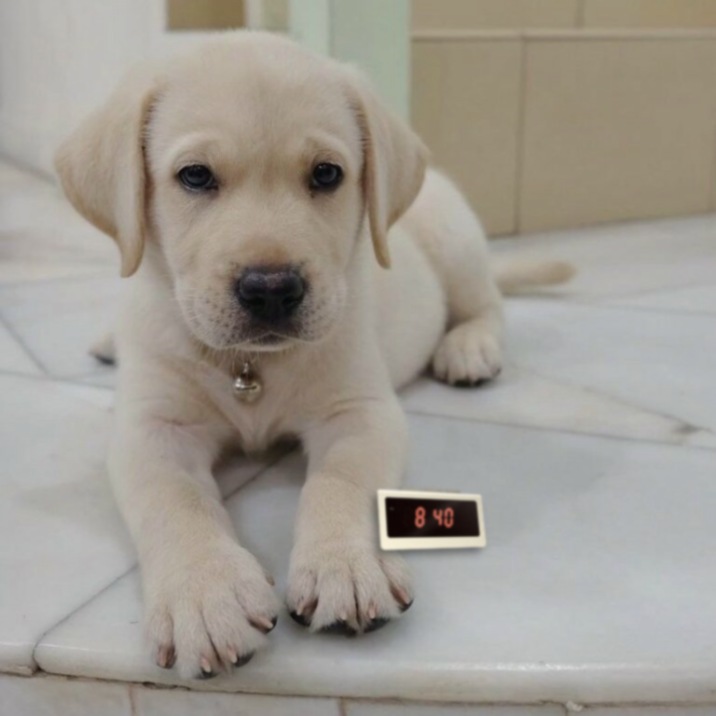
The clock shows {"hour": 8, "minute": 40}
